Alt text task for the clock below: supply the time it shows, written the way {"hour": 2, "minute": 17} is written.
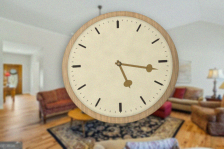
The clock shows {"hour": 5, "minute": 17}
